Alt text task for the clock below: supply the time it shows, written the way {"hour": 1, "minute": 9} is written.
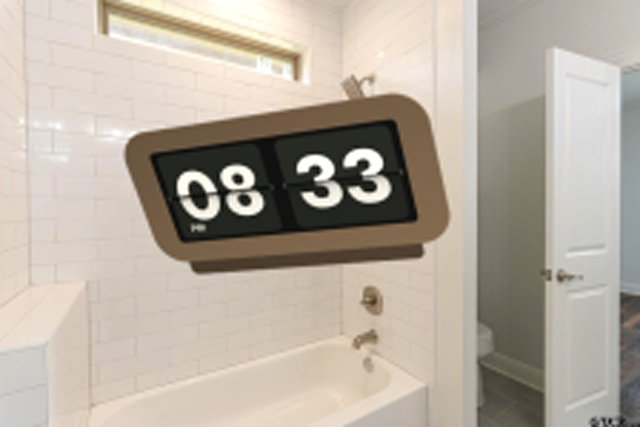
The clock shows {"hour": 8, "minute": 33}
